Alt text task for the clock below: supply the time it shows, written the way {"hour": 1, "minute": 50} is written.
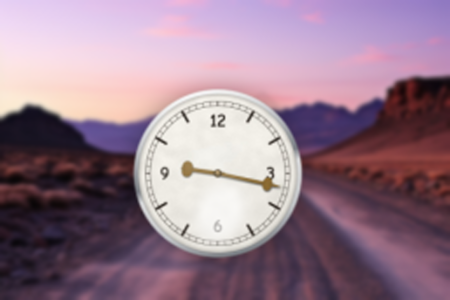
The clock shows {"hour": 9, "minute": 17}
